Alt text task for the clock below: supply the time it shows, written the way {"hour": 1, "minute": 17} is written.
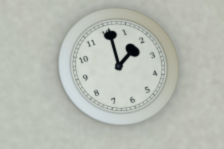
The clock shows {"hour": 2, "minute": 1}
